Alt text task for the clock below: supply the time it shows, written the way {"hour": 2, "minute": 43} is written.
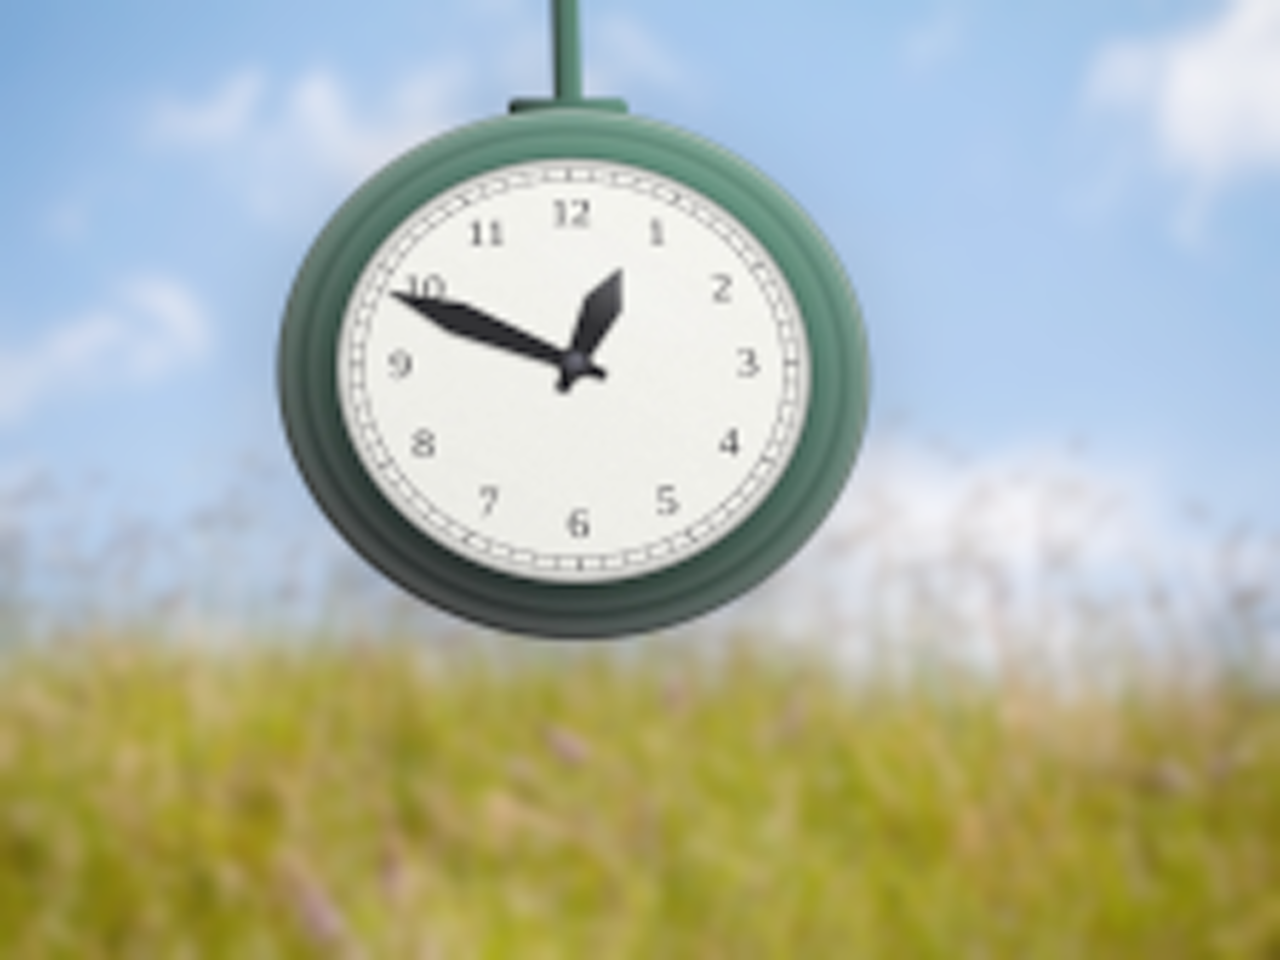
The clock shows {"hour": 12, "minute": 49}
